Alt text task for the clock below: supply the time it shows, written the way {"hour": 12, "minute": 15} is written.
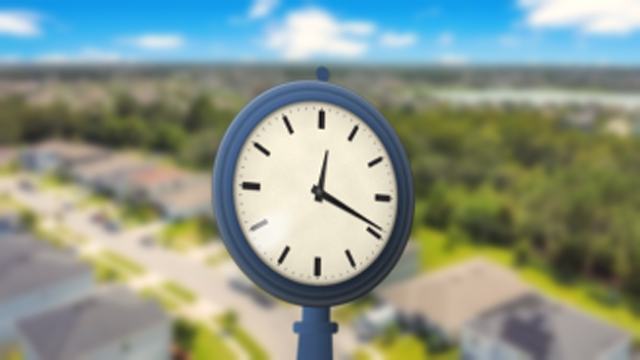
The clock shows {"hour": 12, "minute": 19}
